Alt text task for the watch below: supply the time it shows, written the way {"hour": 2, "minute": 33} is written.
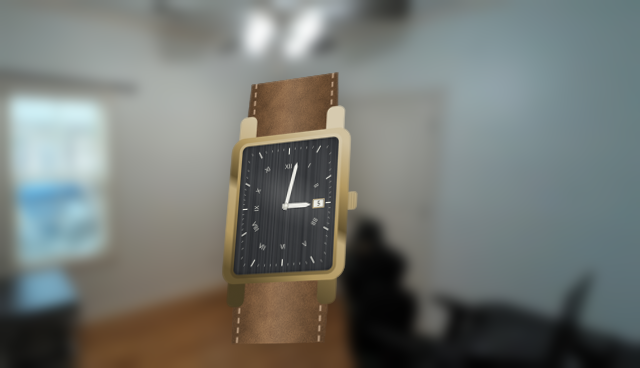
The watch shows {"hour": 3, "minute": 2}
